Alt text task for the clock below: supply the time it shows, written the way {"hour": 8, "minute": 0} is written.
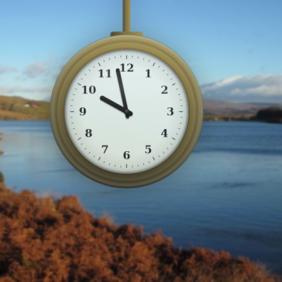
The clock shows {"hour": 9, "minute": 58}
